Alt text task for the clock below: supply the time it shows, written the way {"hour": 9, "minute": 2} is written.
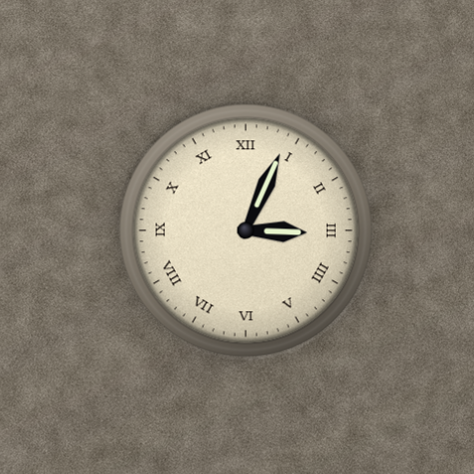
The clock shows {"hour": 3, "minute": 4}
